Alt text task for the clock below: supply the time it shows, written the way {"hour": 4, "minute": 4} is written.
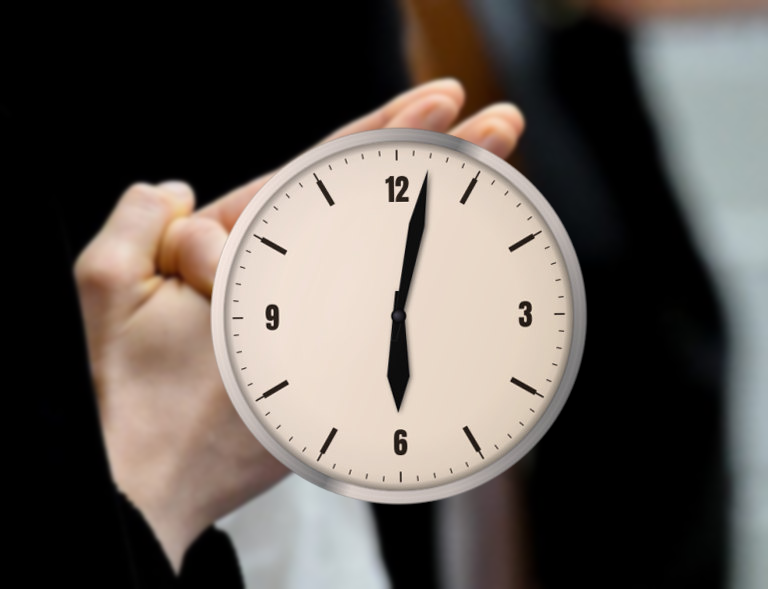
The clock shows {"hour": 6, "minute": 2}
